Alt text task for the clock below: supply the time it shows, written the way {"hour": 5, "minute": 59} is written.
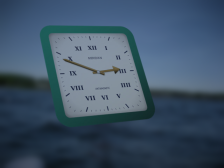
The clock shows {"hour": 2, "minute": 49}
